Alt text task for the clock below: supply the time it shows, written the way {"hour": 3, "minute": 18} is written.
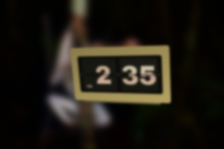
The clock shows {"hour": 2, "minute": 35}
